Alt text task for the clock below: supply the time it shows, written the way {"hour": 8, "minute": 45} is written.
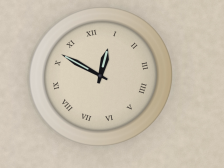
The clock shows {"hour": 12, "minute": 52}
